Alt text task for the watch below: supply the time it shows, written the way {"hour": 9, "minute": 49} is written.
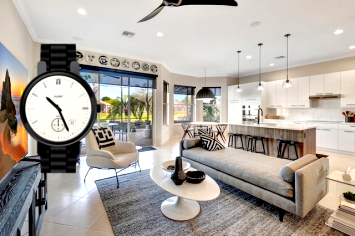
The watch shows {"hour": 10, "minute": 26}
